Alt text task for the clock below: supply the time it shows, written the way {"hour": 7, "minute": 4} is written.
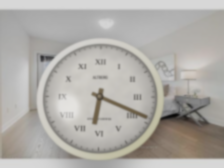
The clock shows {"hour": 6, "minute": 19}
